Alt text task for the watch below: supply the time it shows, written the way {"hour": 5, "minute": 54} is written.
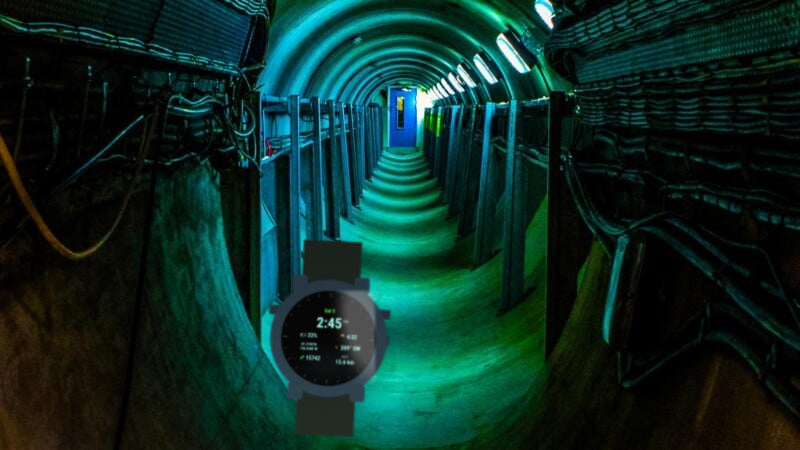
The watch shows {"hour": 2, "minute": 45}
